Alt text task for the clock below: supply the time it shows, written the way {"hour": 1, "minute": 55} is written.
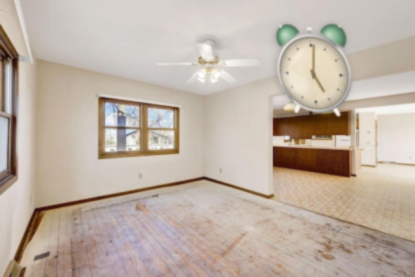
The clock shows {"hour": 5, "minute": 1}
